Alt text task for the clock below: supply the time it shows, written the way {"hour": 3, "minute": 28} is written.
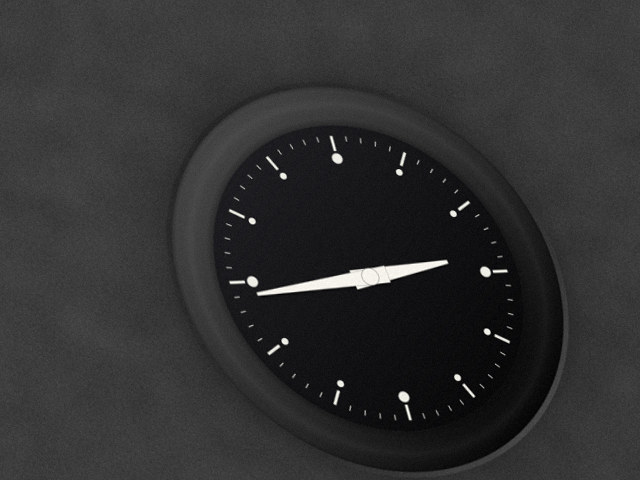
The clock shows {"hour": 2, "minute": 44}
